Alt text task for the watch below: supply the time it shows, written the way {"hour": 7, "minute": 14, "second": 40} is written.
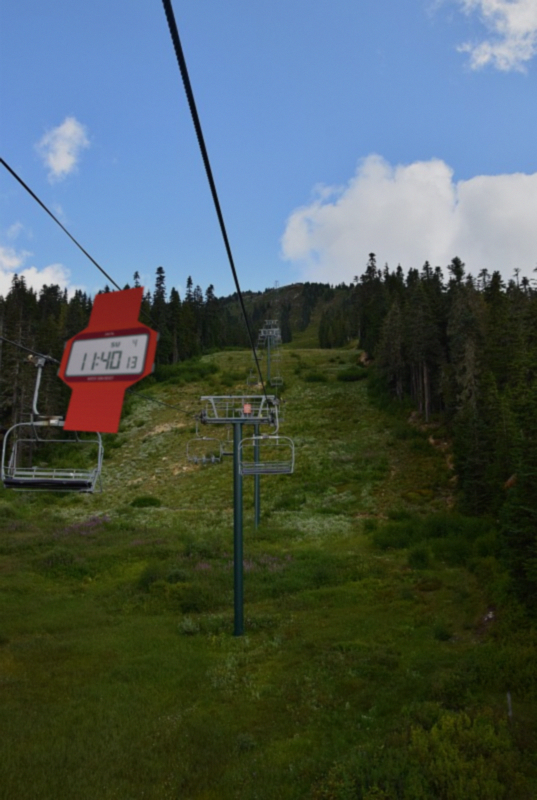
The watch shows {"hour": 11, "minute": 40, "second": 13}
